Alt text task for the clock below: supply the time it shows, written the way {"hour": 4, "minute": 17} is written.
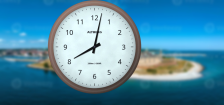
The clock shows {"hour": 8, "minute": 2}
